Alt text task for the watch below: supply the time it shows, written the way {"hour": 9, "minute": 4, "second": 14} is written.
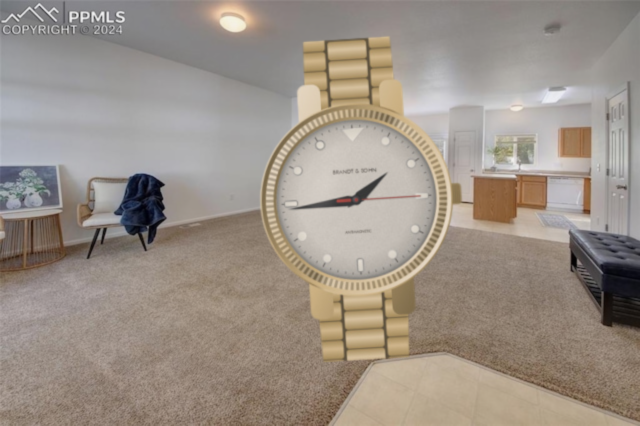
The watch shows {"hour": 1, "minute": 44, "second": 15}
